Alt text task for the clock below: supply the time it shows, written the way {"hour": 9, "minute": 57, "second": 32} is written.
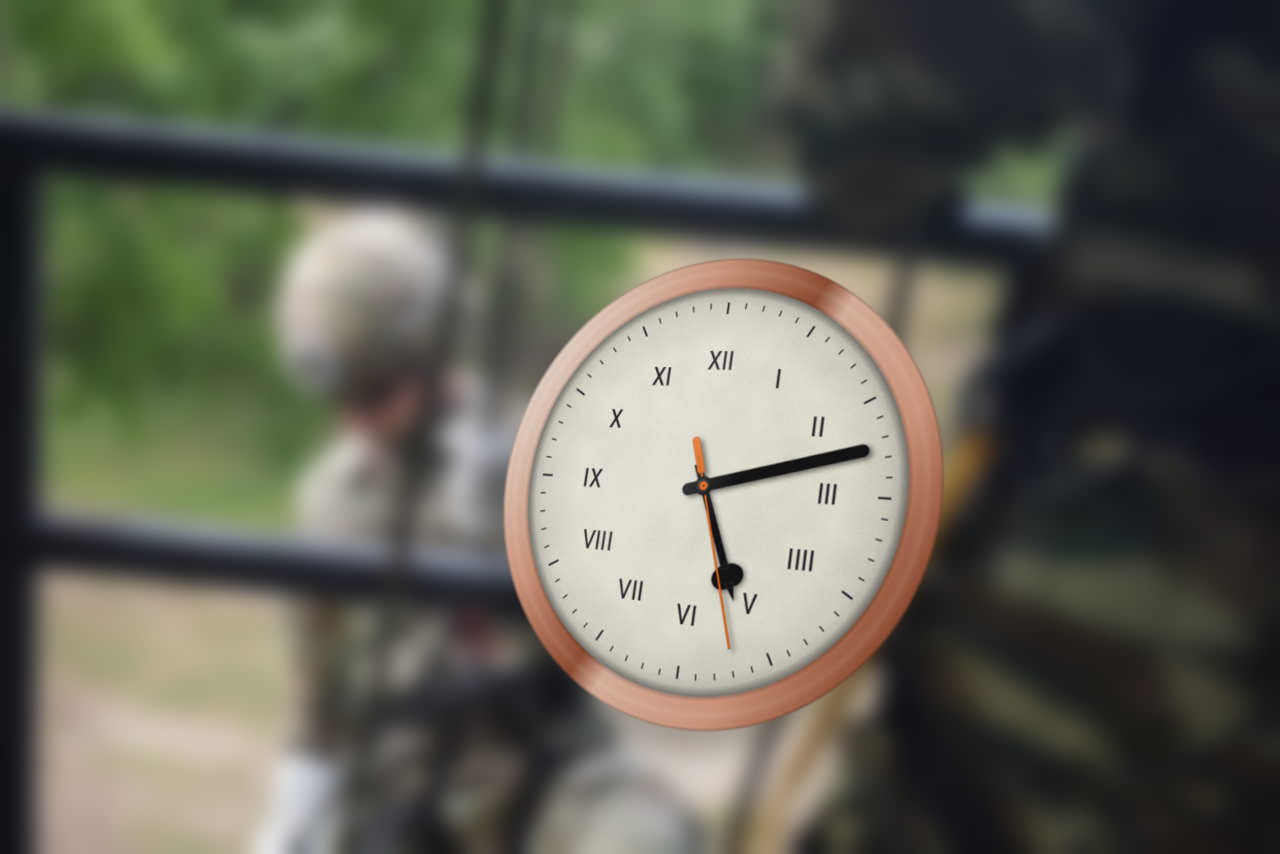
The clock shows {"hour": 5, "minute": 12, "second": 27}
